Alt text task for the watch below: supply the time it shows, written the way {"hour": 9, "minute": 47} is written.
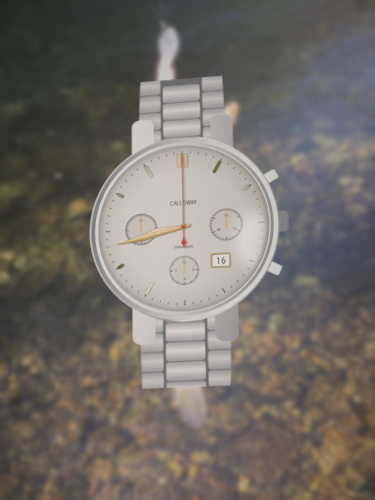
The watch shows {"hour": 8, "minute": 43}
